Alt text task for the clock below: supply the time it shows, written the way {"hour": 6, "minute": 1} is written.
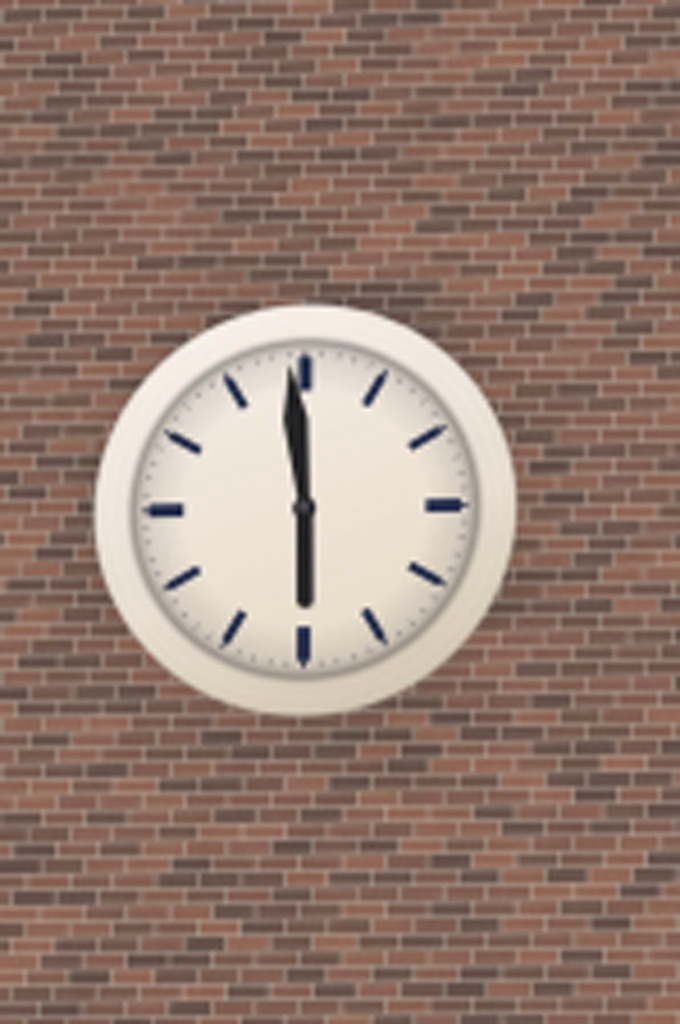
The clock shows {"hour": 5, "minute": 59}
